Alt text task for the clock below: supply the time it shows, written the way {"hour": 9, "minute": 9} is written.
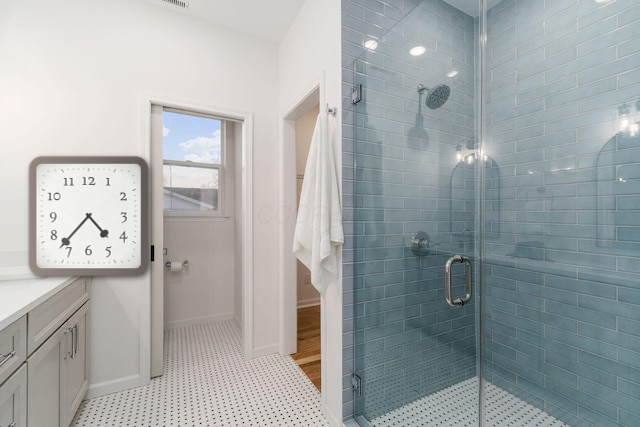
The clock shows {"hour": 4, "minute": 37}
